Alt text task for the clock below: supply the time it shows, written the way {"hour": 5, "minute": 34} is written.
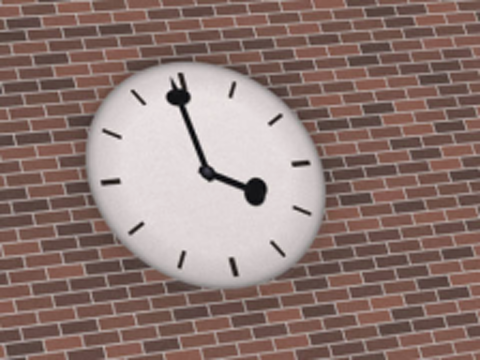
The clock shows {"hour": 3, "minute": 59}
